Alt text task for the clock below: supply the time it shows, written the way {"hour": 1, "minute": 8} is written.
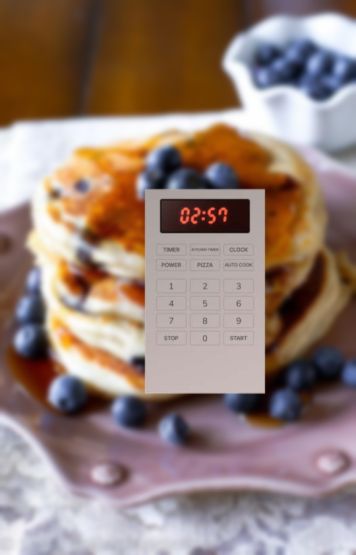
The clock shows {"hour": 2, "minute": 57}
